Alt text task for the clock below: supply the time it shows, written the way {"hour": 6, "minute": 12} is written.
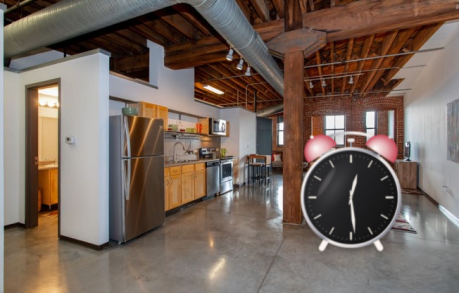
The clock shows {"hour": 12, "minute": 29}
